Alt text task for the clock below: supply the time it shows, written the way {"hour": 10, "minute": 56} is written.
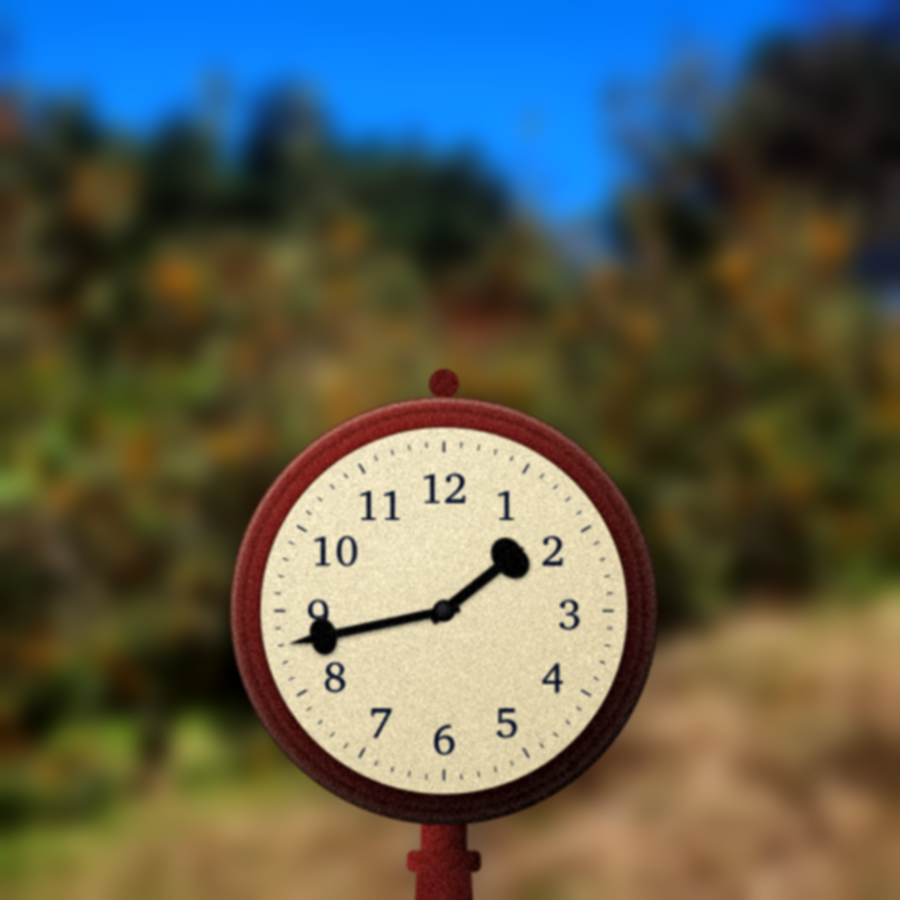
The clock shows {"hour": 1, "minute": 43}
